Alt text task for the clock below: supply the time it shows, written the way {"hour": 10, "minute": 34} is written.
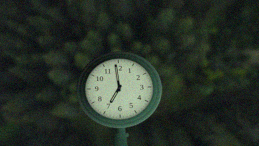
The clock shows {"hour": 6, "minute": 59}
